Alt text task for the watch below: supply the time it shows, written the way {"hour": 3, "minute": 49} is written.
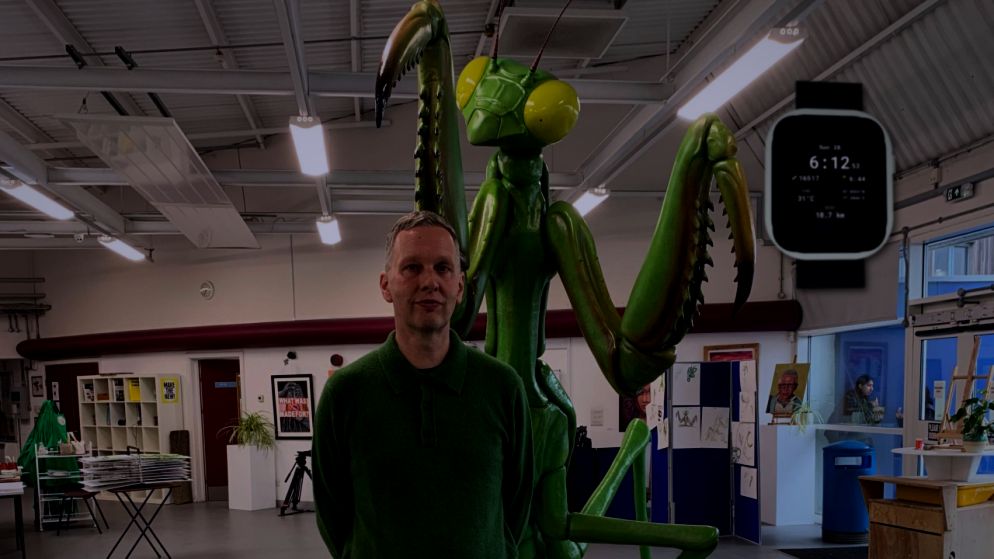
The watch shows {"hour": 6, "minute": 12}
